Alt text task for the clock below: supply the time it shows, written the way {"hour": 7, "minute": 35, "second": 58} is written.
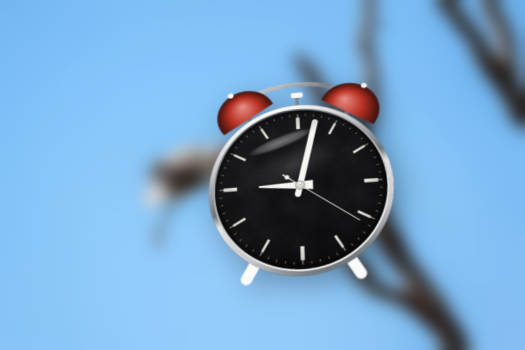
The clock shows {"hour": 9, "minute": 2, "second": 21}
